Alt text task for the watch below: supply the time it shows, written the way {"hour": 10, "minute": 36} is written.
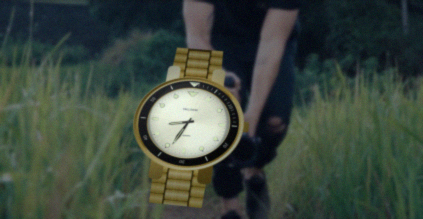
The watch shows {"hour": 8, "minute": 34}
